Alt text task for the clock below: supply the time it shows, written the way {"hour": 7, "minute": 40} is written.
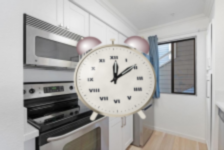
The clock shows {"hour": 12, "minute": 9}
